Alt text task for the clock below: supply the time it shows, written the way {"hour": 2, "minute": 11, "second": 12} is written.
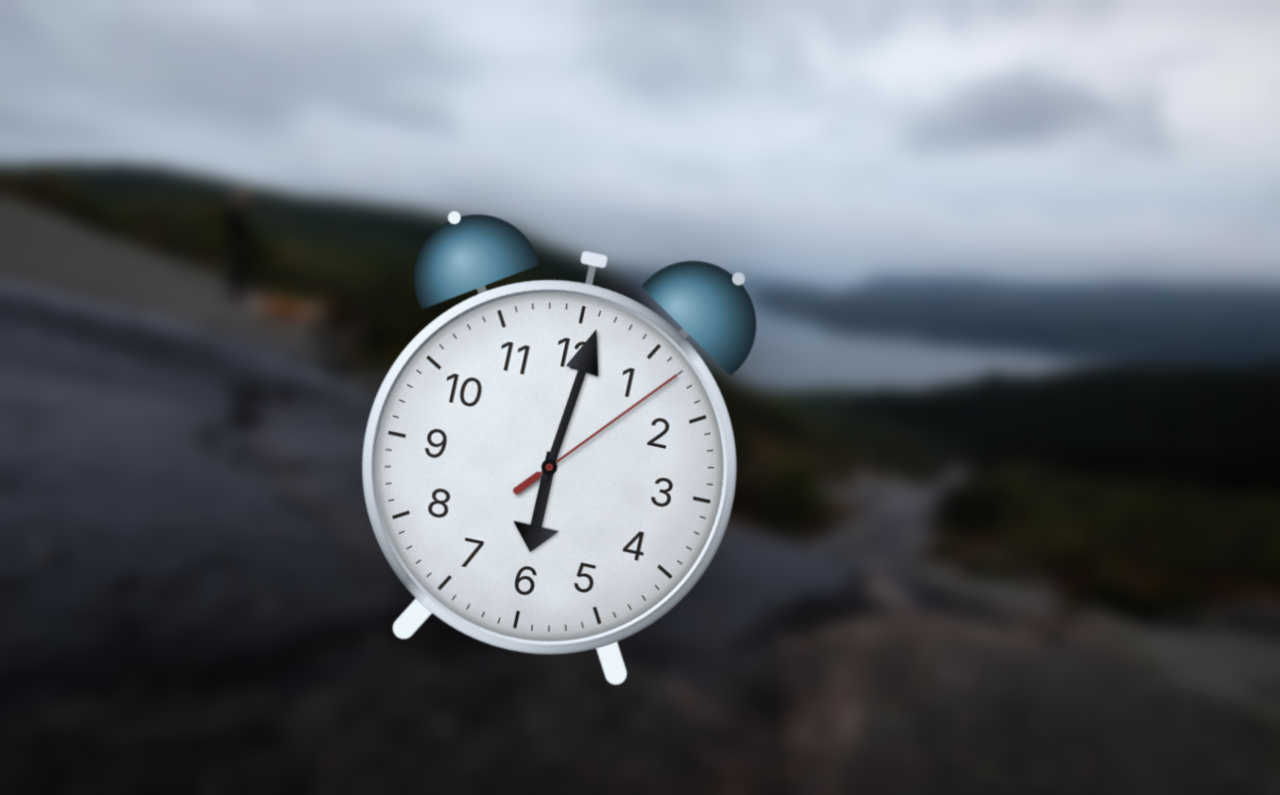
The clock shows {"hour": 6, "minute": 1, "second": 7}
